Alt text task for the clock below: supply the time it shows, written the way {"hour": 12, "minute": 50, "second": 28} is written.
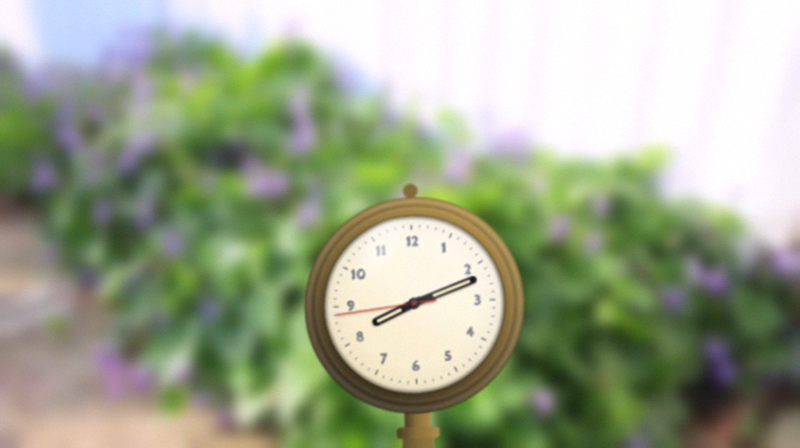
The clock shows {"hour": 8, "minute": 11, "second": 44}
